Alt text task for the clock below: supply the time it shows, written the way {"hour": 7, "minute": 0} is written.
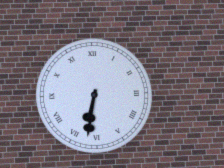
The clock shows {"hour": 6, "minute": 32}
